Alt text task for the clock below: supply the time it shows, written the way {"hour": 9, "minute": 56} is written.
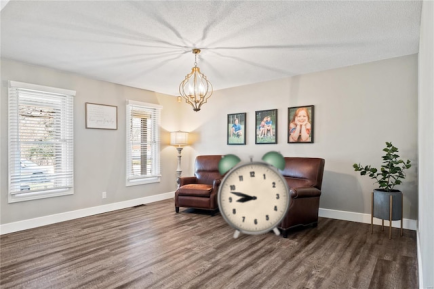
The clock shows {"hour": 8, "minute": 48}
